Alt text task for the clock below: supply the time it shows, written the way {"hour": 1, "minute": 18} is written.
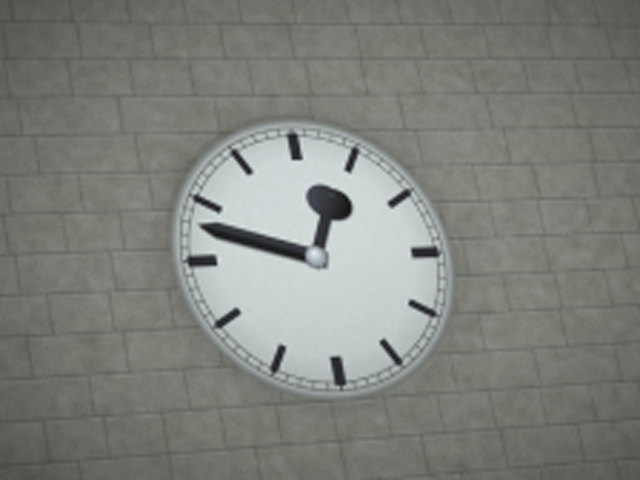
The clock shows {"hour": 12, "minute": 48}
